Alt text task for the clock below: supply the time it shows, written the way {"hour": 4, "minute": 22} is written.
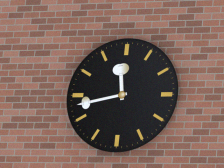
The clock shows {"hour": 11, "minute": 43}
